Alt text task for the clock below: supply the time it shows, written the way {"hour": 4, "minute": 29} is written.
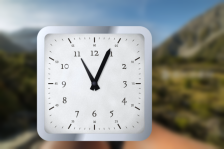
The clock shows {"hour": 11, "minute": 4}
